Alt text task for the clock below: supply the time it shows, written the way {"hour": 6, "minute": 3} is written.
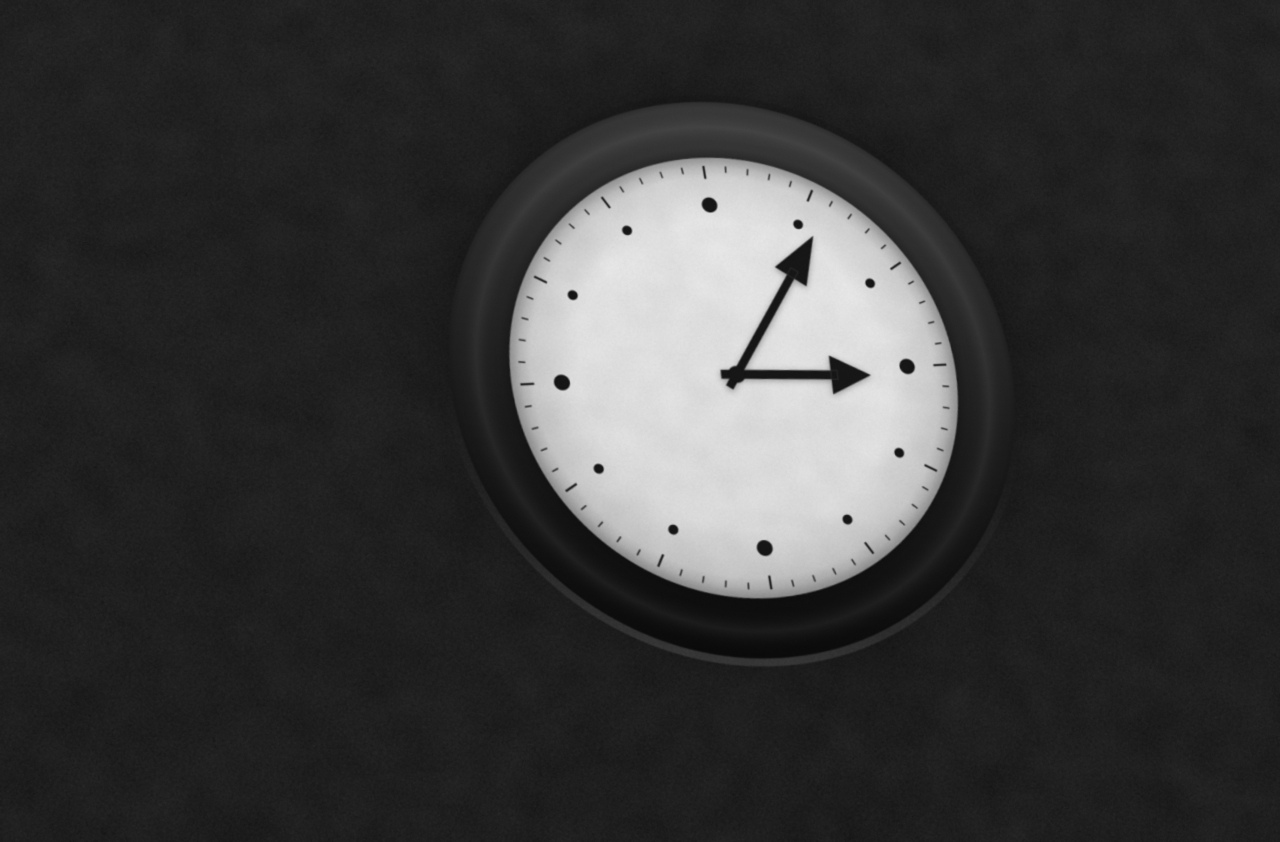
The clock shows {"hour": 3, "minute": 6}
